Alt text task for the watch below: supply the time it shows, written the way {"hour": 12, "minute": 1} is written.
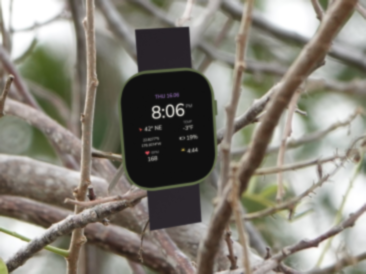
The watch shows {"hour": 8, "minute": 6}
